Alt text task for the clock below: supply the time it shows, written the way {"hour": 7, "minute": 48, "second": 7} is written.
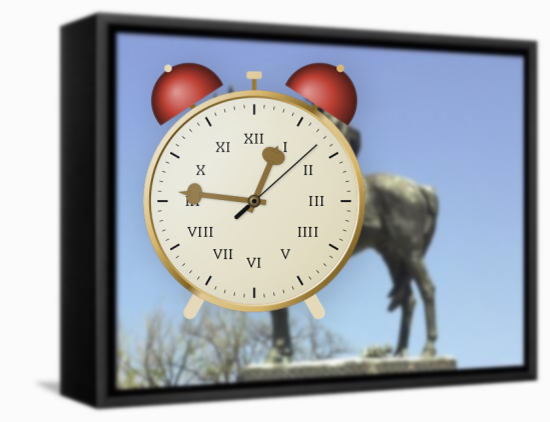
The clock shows {"hour": 12, "minute": 46, "second": 8}
